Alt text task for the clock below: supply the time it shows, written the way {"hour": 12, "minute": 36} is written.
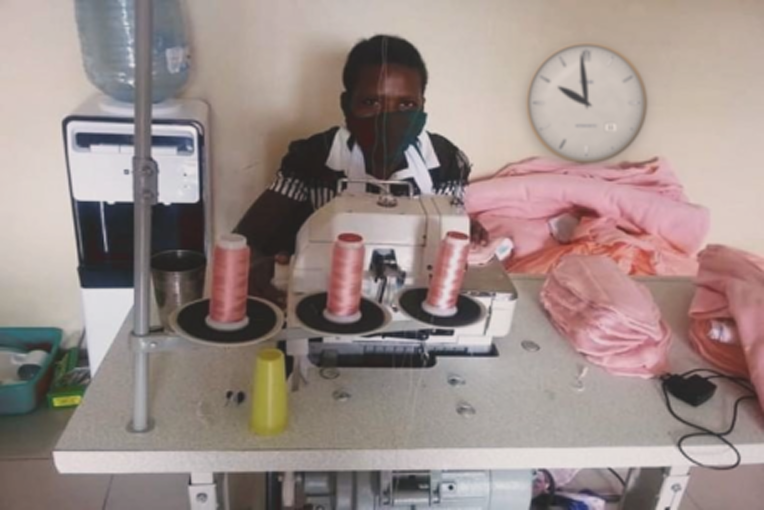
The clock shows {"hour": 9, "minute": 59}
